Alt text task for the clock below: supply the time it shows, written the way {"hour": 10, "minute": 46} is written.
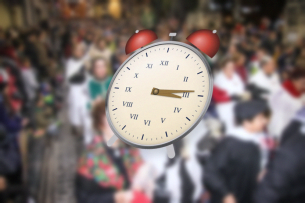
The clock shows {"hour": 3, "minute": 14}
